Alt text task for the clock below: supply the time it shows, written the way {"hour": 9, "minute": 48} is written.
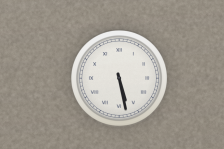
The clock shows {"hour": 5, "minute": 28}
